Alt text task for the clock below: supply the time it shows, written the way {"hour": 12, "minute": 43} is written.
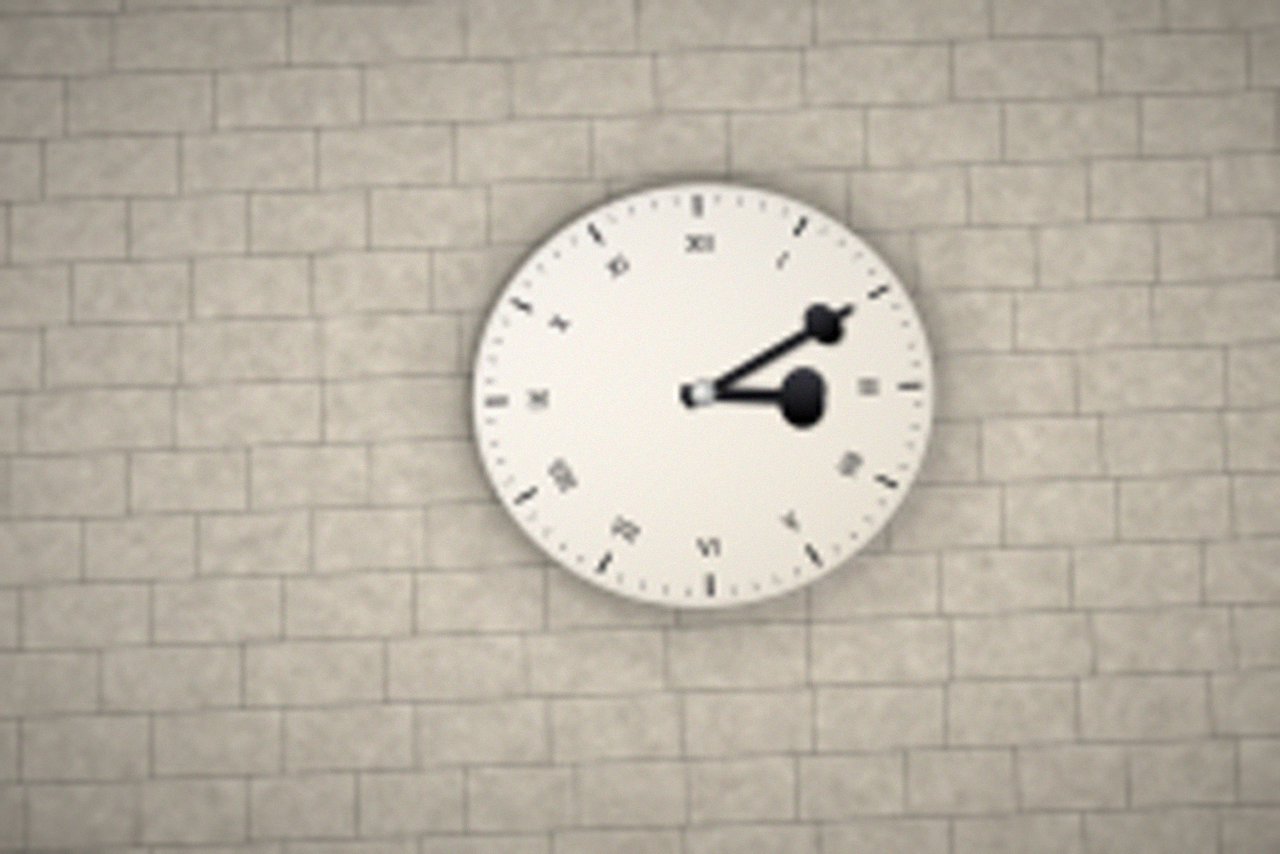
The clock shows {"hour": 3, "minute": 10}
